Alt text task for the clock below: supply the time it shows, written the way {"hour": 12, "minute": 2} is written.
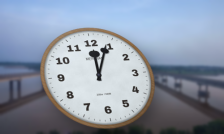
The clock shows {"hour": 12, "minute": 4}
